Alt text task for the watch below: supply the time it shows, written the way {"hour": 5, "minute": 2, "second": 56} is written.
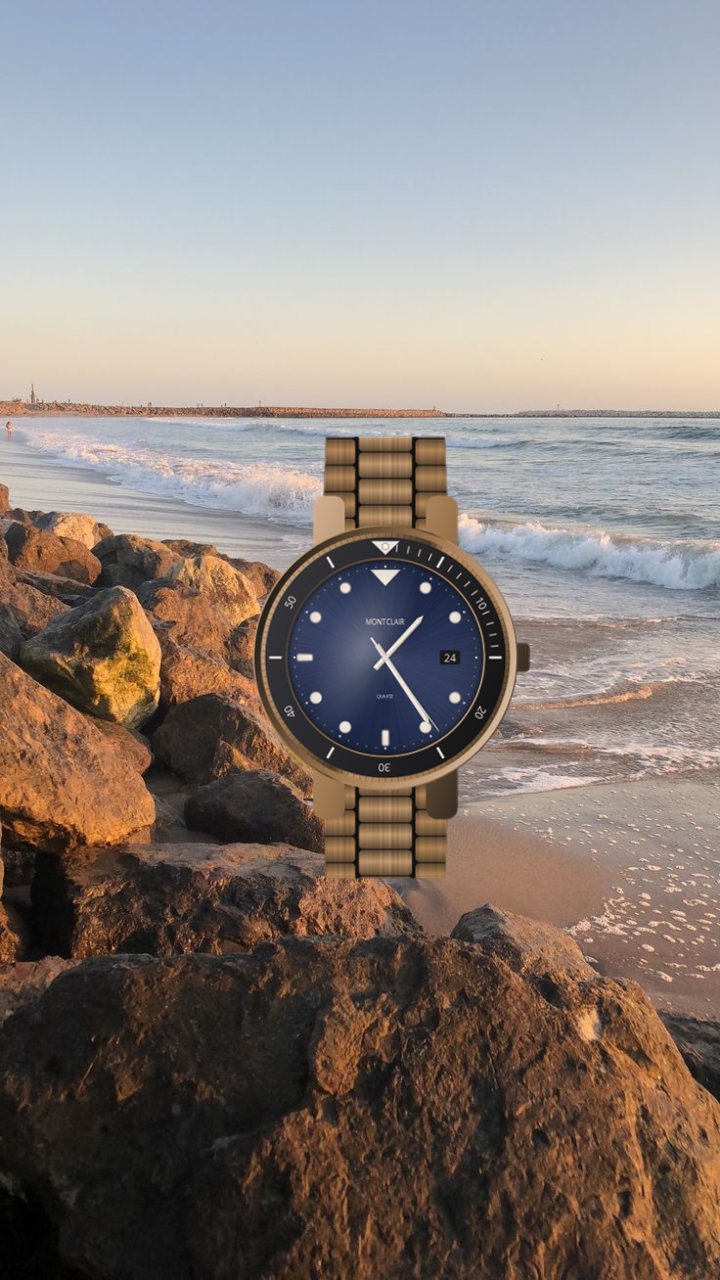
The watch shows {"hour": 1, "minute": 24, "second": 24}
